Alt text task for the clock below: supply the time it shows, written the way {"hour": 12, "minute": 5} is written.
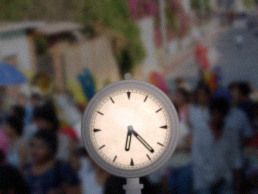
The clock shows {"hour": 6, "minute": 23}
